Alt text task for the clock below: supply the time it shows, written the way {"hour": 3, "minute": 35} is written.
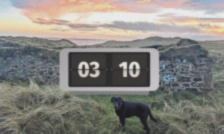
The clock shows {"hour": 3, "minute": 10}
